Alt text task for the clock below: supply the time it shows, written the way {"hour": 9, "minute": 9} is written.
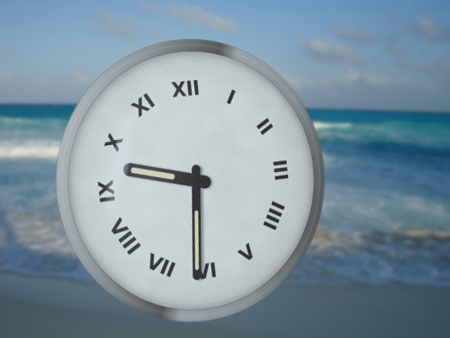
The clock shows {"hour": 9, "minute": 31}
